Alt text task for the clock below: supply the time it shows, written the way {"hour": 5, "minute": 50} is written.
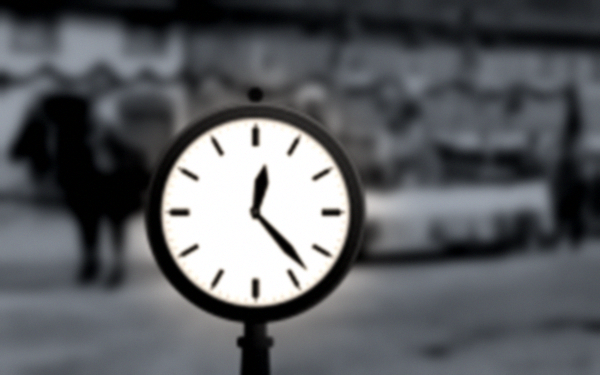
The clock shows {"hour": 12, "minute": 23}
